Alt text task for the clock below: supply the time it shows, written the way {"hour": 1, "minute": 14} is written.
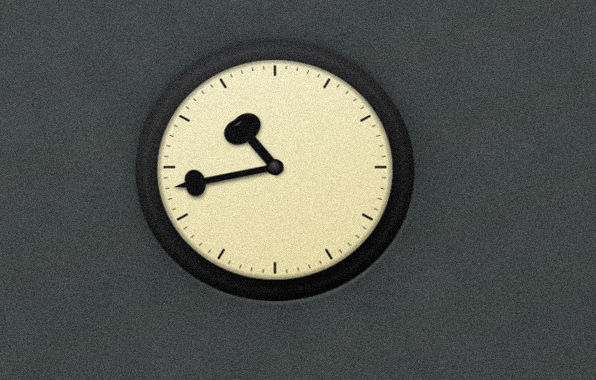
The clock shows {"hour": 10, "minute": 43}
